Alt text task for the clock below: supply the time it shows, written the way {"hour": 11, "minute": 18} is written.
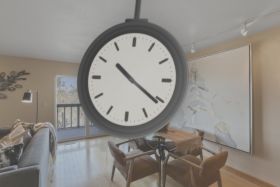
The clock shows {"hour": 10, "minute": 21}
